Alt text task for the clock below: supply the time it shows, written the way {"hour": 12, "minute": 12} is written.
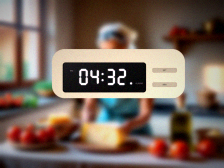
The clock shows {"hour": 4, "minute": 32}
